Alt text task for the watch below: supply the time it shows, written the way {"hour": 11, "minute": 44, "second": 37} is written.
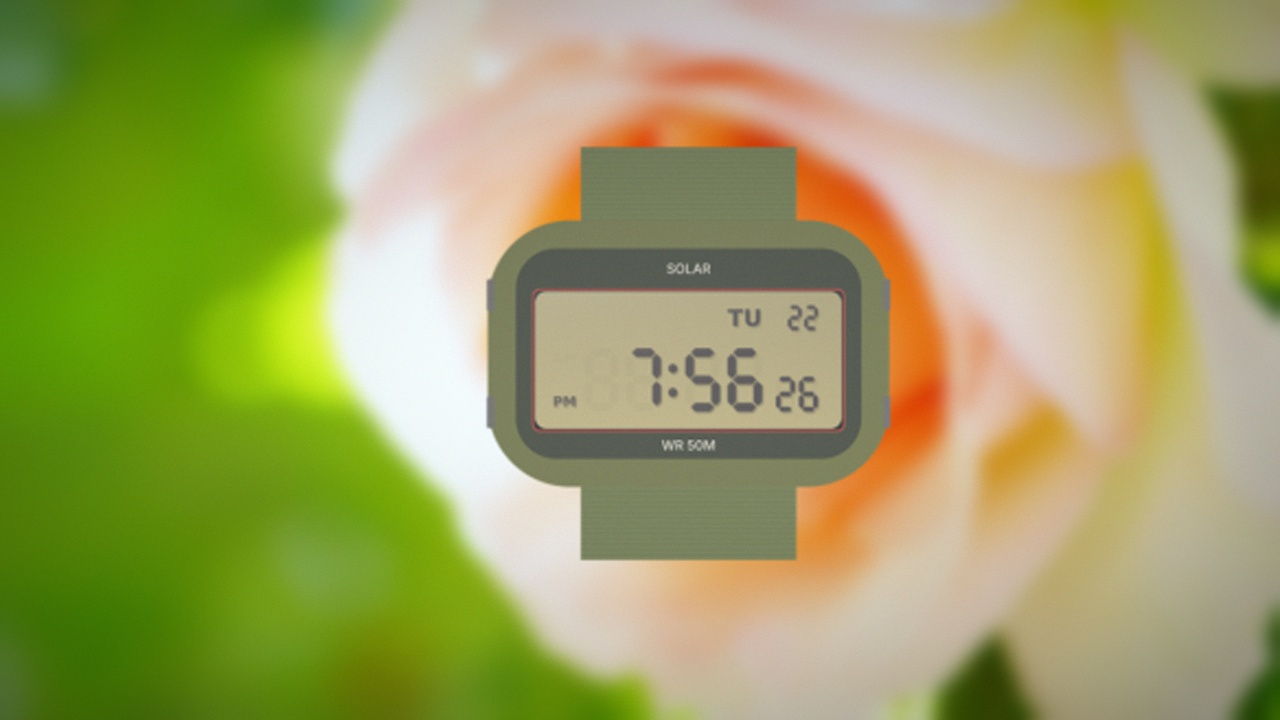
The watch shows {"hour": 7, "minute": 56, "second": 26}
